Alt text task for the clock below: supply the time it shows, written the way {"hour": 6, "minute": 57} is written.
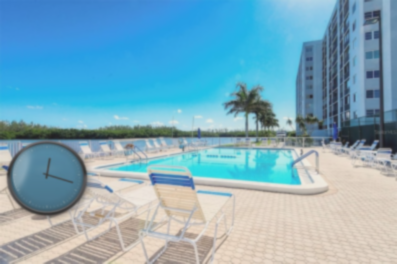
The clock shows {"hour": 12, "minute": 18}
